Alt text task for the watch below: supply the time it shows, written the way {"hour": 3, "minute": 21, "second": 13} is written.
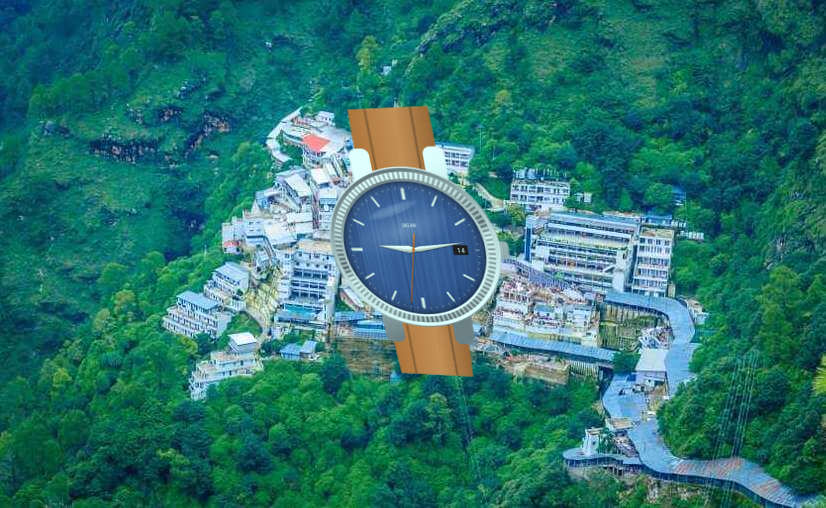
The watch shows {"hour": 9, "minute": 13, "second": 32}
